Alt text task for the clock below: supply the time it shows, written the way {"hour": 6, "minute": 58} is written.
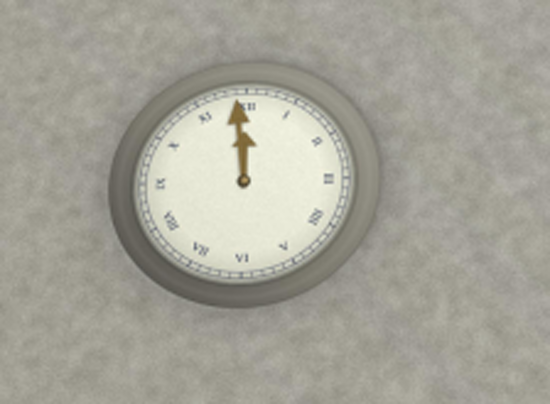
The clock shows {"hour": 11, "minute": 59}
